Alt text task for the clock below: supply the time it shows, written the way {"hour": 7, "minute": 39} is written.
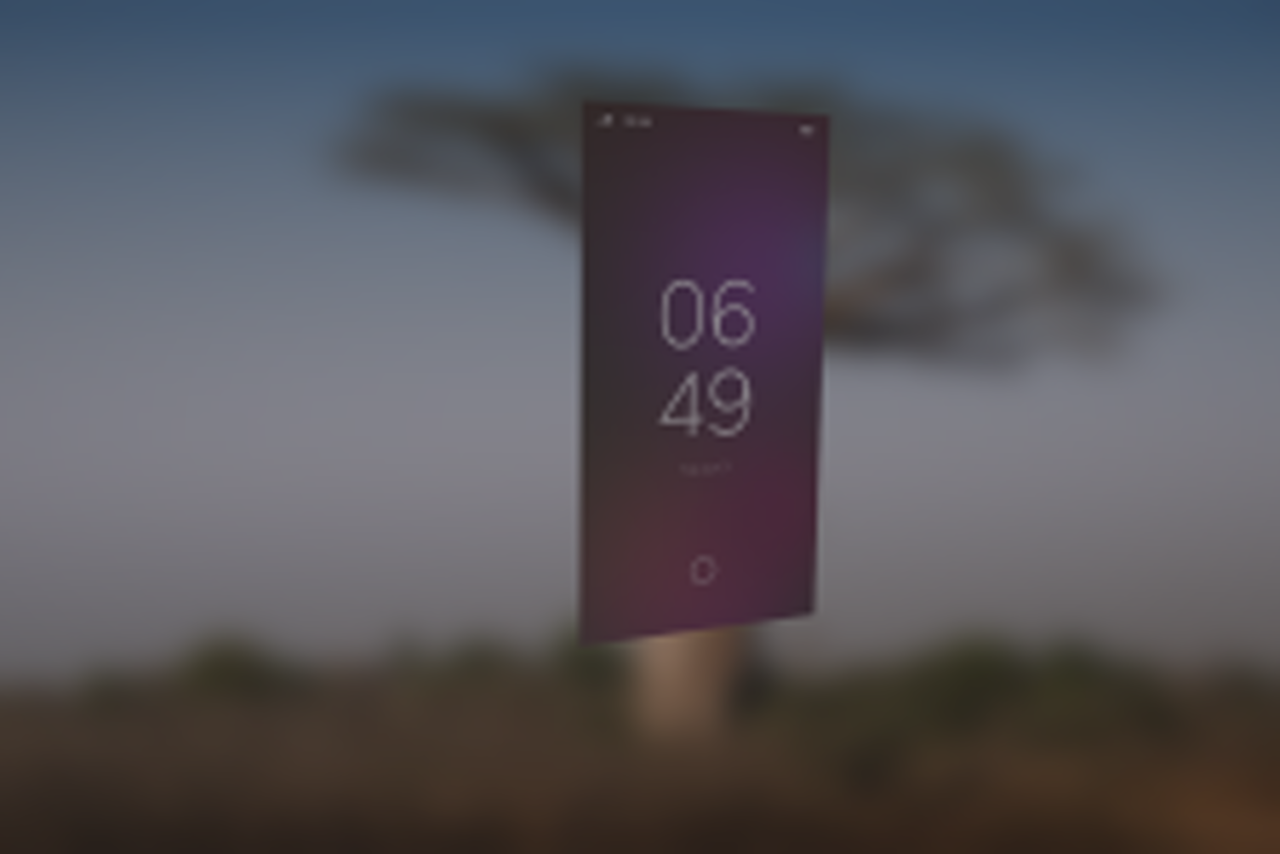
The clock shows {"hour": 6, "minute": 49}
